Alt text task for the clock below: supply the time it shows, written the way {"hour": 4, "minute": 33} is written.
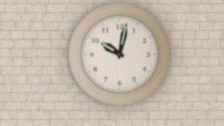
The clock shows {"hour": 10, "minute": 2}
